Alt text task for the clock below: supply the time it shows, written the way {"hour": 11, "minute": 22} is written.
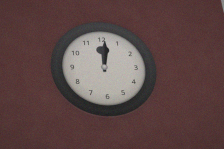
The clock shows {"hour": 12, "minute": 1}
